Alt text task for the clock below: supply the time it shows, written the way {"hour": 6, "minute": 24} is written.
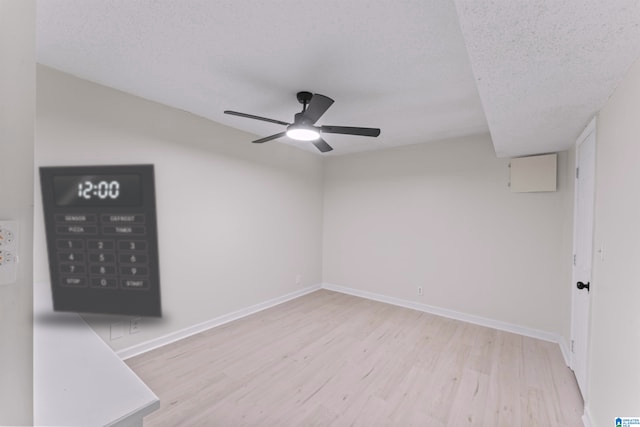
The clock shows {"hour": 12, "minute": 0}
